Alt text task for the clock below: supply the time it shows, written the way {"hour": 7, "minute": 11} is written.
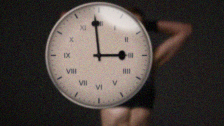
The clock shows {"hour": 2, "minute": 59}
